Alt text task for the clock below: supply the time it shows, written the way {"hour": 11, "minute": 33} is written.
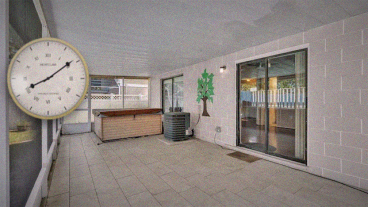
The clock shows {"hour": 8, "minute": 9}
